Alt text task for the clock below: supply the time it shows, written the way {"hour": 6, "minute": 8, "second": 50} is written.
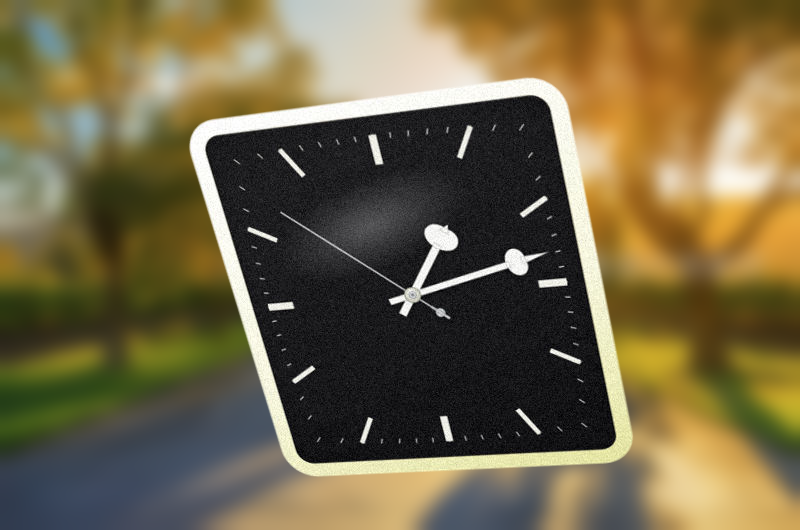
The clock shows {"hour": 1, "minute": 12, "second": 52}
